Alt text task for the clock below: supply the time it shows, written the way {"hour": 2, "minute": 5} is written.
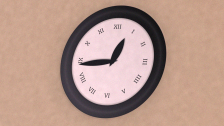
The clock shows {"hour": 12, "minute": 44}
